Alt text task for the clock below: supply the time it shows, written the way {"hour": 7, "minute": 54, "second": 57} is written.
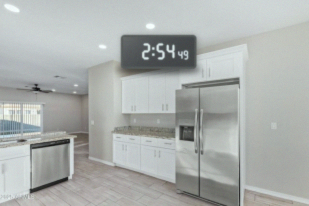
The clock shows {"hour": 2, "minute": 54, "second": 49}
